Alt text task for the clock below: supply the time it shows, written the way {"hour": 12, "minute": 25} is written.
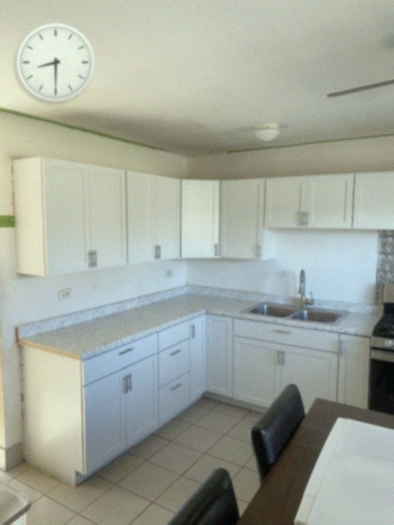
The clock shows {"hour": 8, "minute": 30}
